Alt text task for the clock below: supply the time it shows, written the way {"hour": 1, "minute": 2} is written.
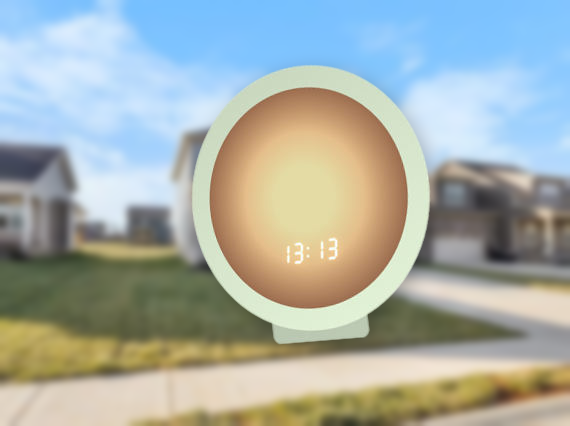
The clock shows {"hour": 13, "minute": 13}
